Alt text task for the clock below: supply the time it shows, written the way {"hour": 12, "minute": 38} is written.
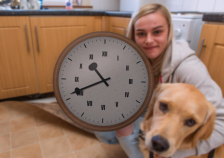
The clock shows {"hour": 10, "minute": 41}
